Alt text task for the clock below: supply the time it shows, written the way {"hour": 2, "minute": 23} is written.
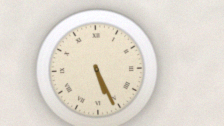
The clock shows {"hour": 5, "minute": 26}
